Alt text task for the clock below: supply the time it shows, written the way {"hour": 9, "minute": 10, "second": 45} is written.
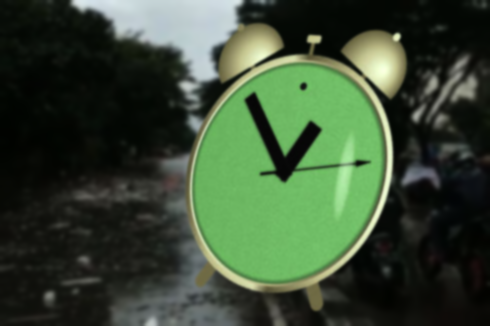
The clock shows {"hour": 12, "minute": 53, "second": 13}
